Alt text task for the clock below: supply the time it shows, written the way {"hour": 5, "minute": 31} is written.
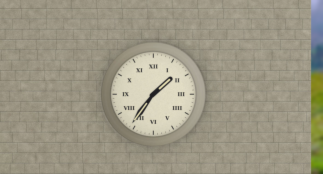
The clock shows {"hour": 1, "minute": 36}
